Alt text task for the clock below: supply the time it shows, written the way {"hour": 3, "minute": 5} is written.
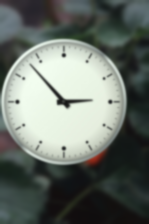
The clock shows {"hour": 2, "minute": 53}
